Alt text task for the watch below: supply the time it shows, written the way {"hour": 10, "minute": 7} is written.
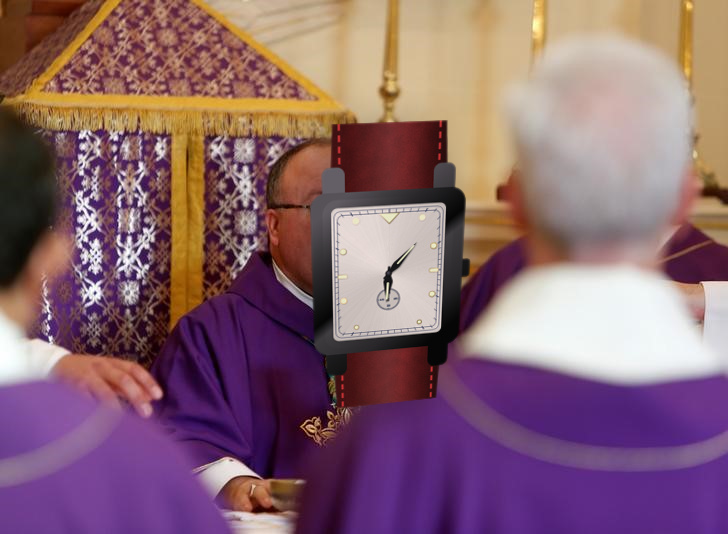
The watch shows {"hour": 6, "minute": 7}
